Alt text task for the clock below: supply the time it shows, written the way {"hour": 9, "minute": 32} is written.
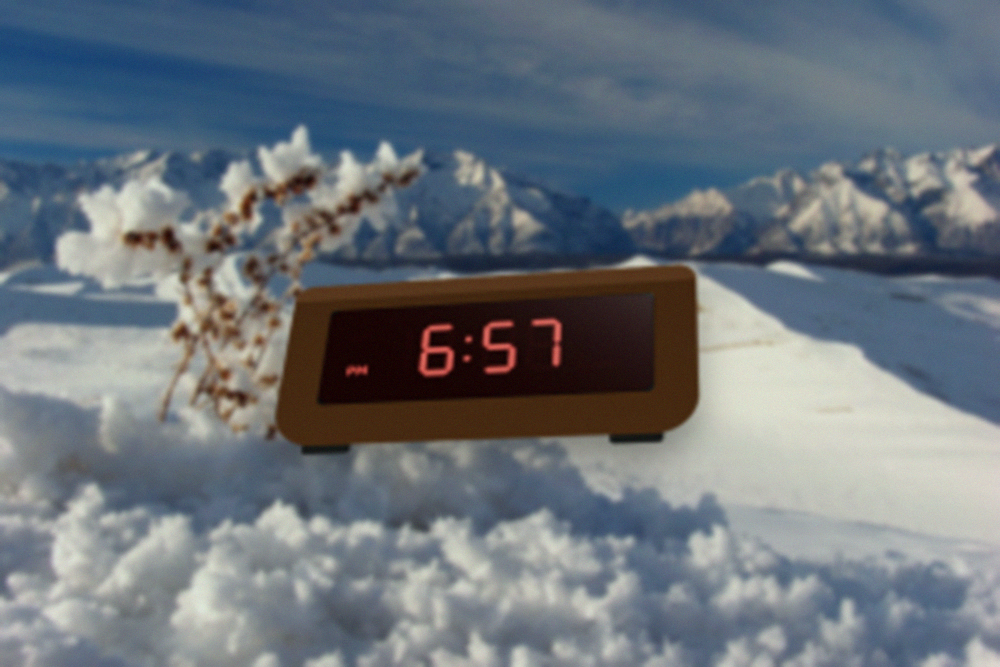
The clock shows {"hour": 6, "minute": 57}
